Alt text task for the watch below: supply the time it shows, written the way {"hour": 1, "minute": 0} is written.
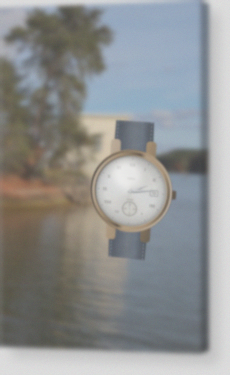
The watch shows {"hour": 2, "minute": 14}
